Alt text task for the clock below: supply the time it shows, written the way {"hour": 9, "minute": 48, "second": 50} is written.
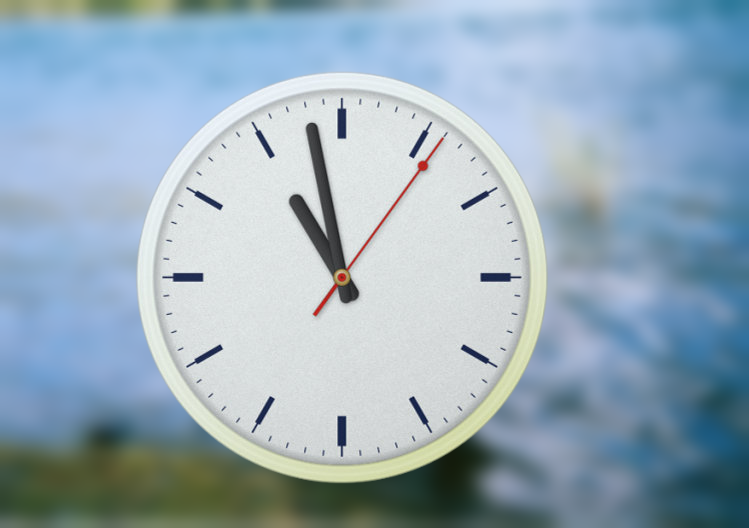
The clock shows {"hour": 10, "minute": 58, "second": 6}
